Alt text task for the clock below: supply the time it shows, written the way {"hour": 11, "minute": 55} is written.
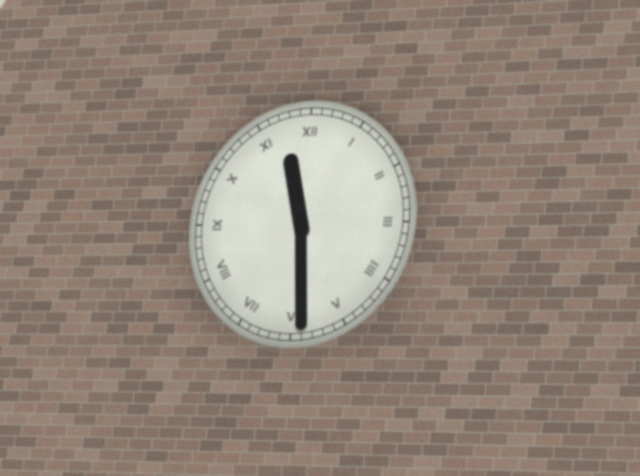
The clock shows {"hour": 11, "minute": 29}
